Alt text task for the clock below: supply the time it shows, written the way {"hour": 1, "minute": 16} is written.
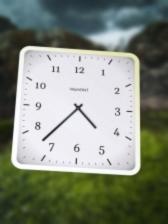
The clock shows {"hour": 4, "minute": 37}
